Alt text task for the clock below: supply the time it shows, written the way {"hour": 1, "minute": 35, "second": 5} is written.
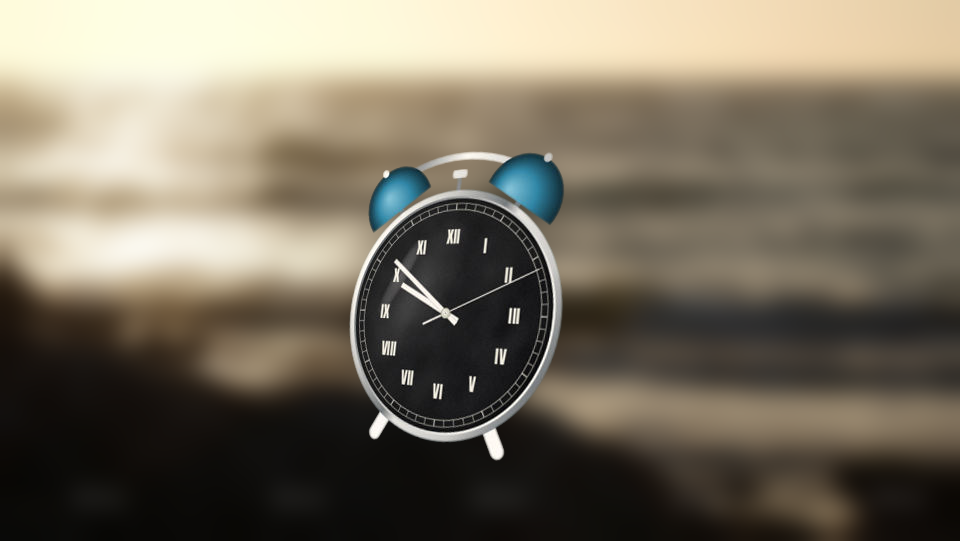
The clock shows {"hour": 9, "minute": 51, "second": 11}
